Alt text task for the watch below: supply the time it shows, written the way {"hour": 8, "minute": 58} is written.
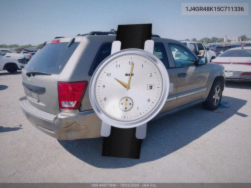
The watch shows {"hour": 10, "minute": 1}
